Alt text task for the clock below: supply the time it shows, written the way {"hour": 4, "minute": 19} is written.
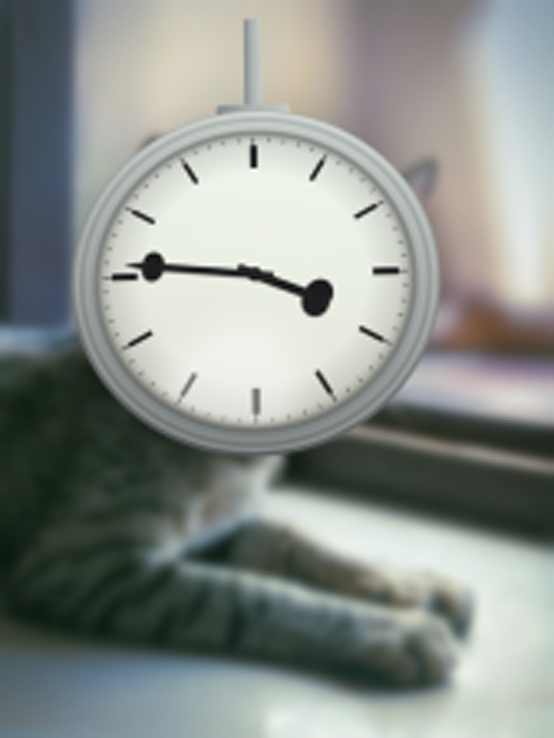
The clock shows {"hour": 3, "minute": 46}
